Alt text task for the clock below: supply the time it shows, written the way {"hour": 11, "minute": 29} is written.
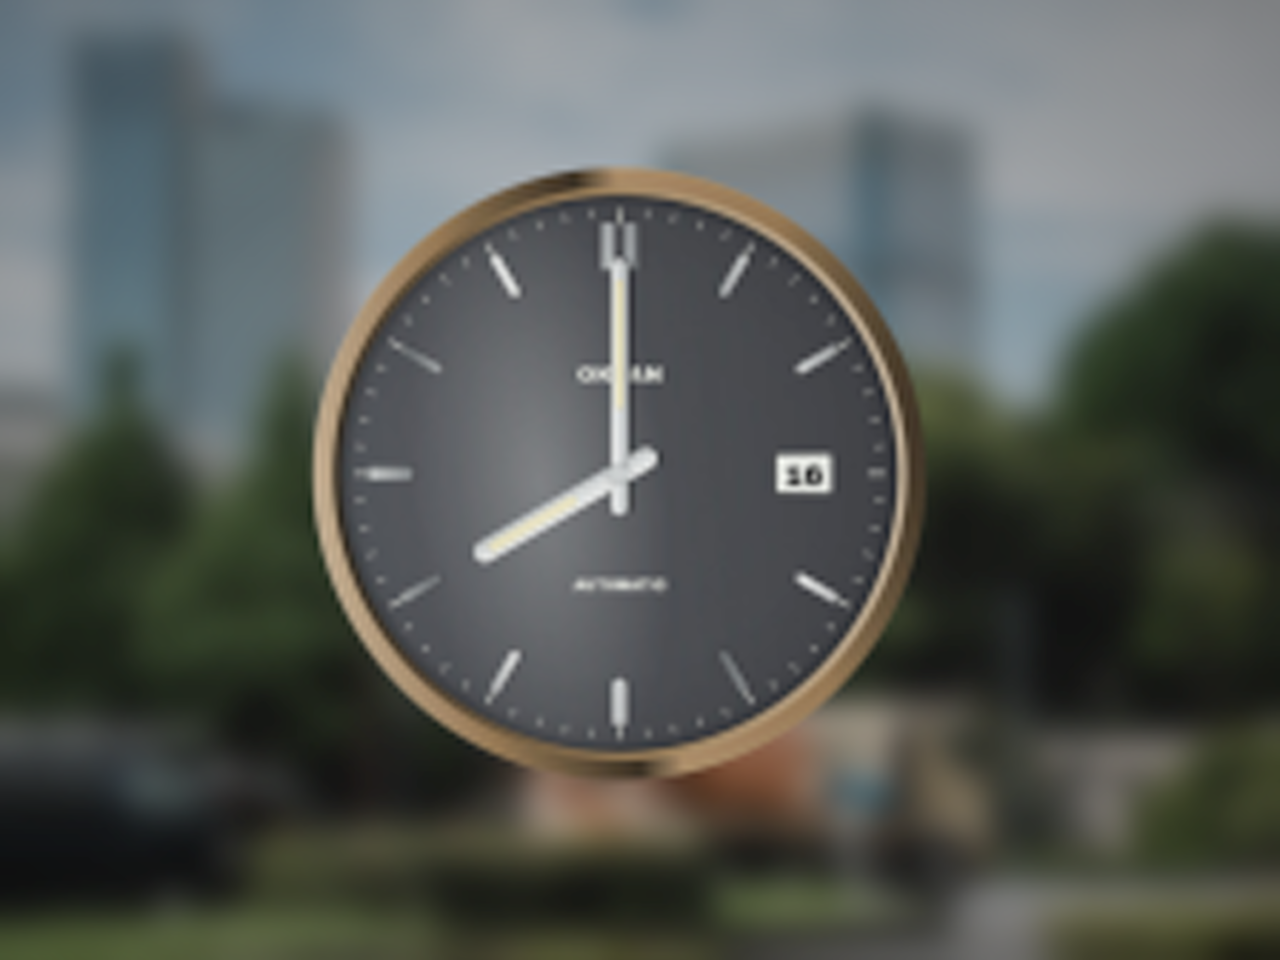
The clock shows {"hour": 8, "minute": 0}
